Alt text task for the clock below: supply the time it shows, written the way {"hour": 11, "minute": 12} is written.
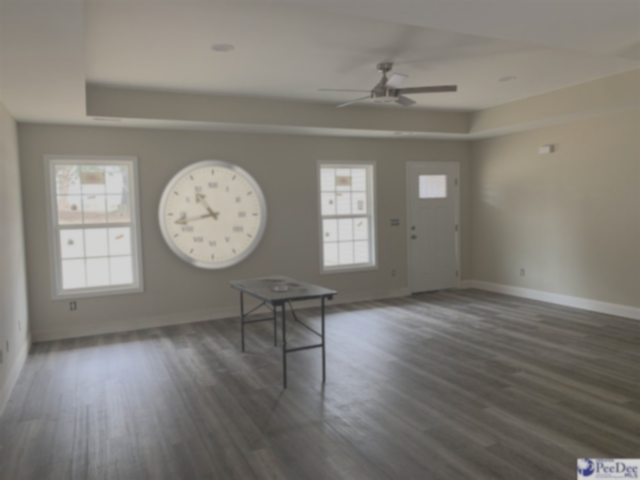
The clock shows {"hour": 10, "minute": 43}
